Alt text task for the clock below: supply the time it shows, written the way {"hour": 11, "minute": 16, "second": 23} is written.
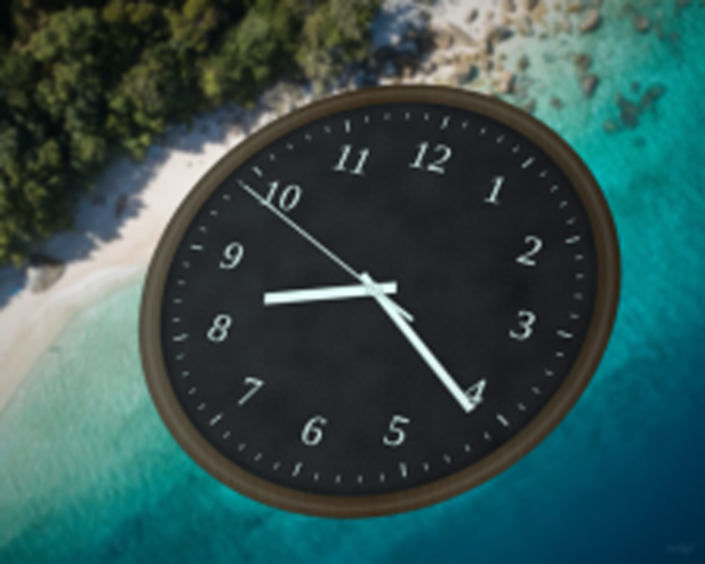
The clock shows {"hour": 8, "minute": 20, "second": 49}
